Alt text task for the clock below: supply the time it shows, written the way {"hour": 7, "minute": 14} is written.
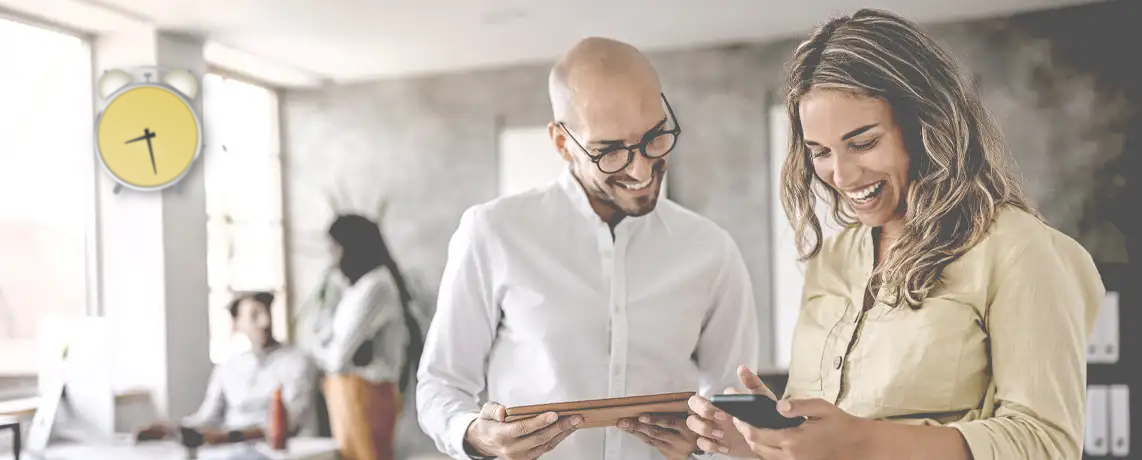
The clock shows {"hour": 8, "minute": 28}
